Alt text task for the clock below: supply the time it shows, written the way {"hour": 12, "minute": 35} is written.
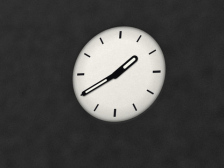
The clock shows {"hour": 1, "minute": 40}
